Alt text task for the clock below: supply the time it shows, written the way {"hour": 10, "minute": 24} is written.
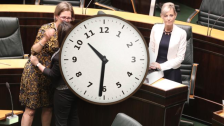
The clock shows {"hour": 10, "minute": 31}
